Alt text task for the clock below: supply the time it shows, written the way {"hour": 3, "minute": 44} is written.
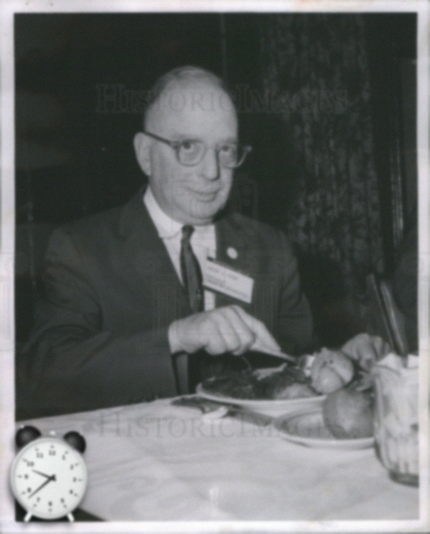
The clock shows {"hour": 9, "minute": 38}
